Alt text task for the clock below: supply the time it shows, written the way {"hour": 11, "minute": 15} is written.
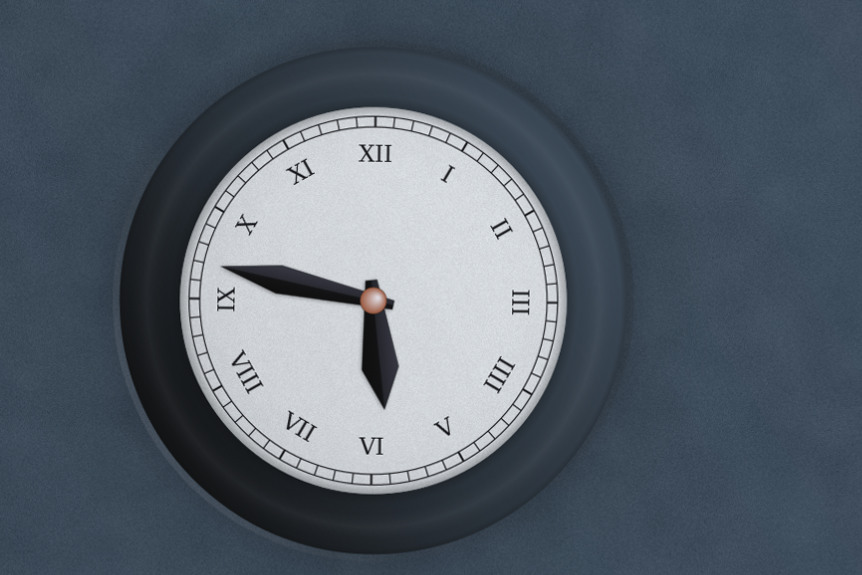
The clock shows {"hour": 5, "minute": 47}
